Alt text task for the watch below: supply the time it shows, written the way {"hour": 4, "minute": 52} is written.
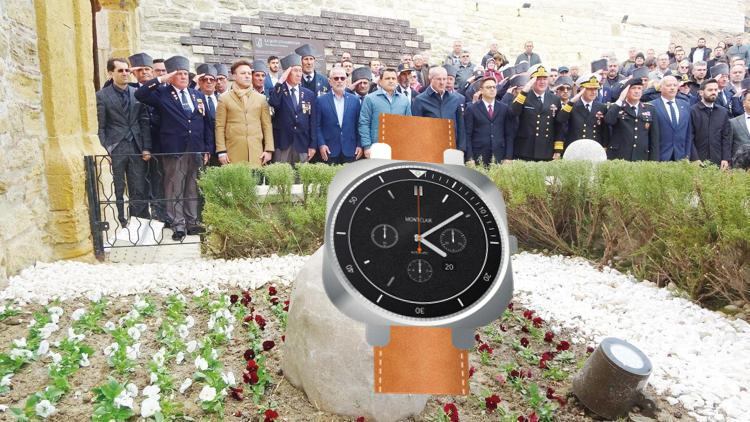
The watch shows {"hour": 4, "minute": 9}
